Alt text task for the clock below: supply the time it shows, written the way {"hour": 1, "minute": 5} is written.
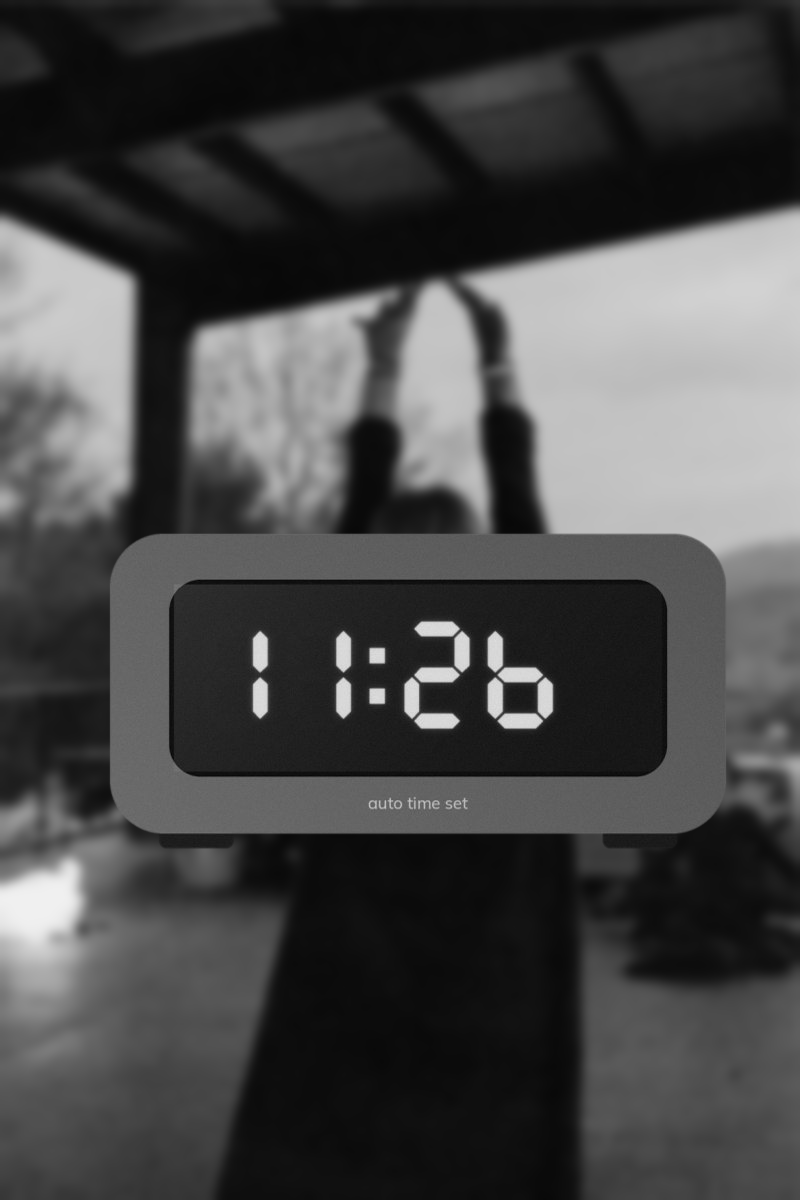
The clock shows {"hour": 11, "minute": 26}
